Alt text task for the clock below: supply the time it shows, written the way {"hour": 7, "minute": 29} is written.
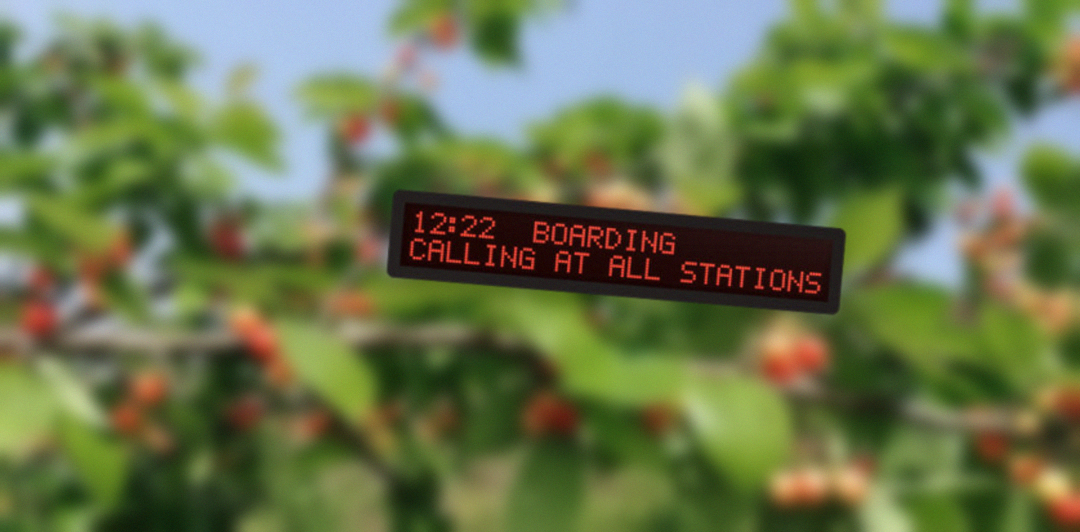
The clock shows {"hour": 12, "minute": 22}
